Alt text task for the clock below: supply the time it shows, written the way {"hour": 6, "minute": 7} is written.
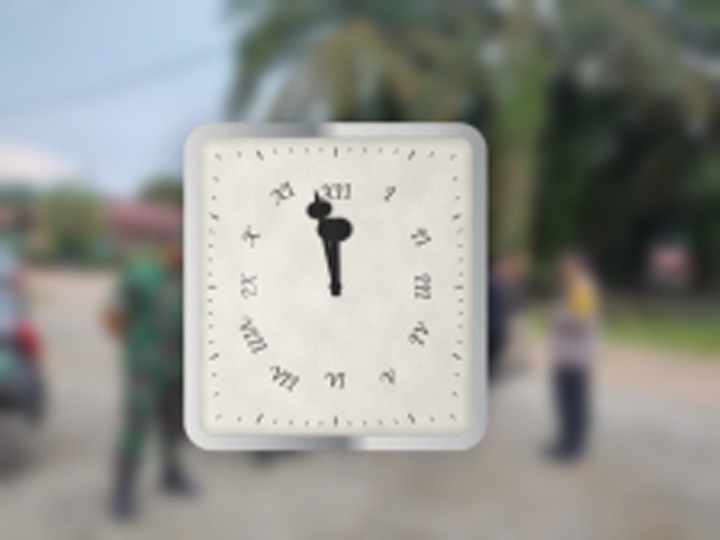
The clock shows {"hour": 11, "minute": 58}
